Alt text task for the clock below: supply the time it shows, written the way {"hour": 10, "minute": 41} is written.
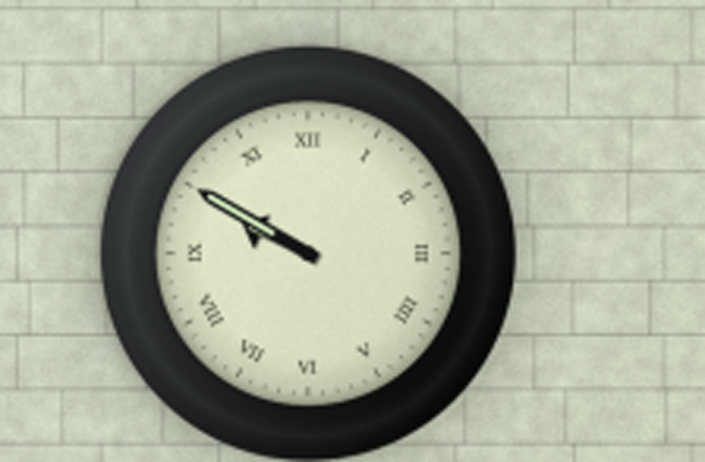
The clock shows {"hour": 9, "minute": 50}
